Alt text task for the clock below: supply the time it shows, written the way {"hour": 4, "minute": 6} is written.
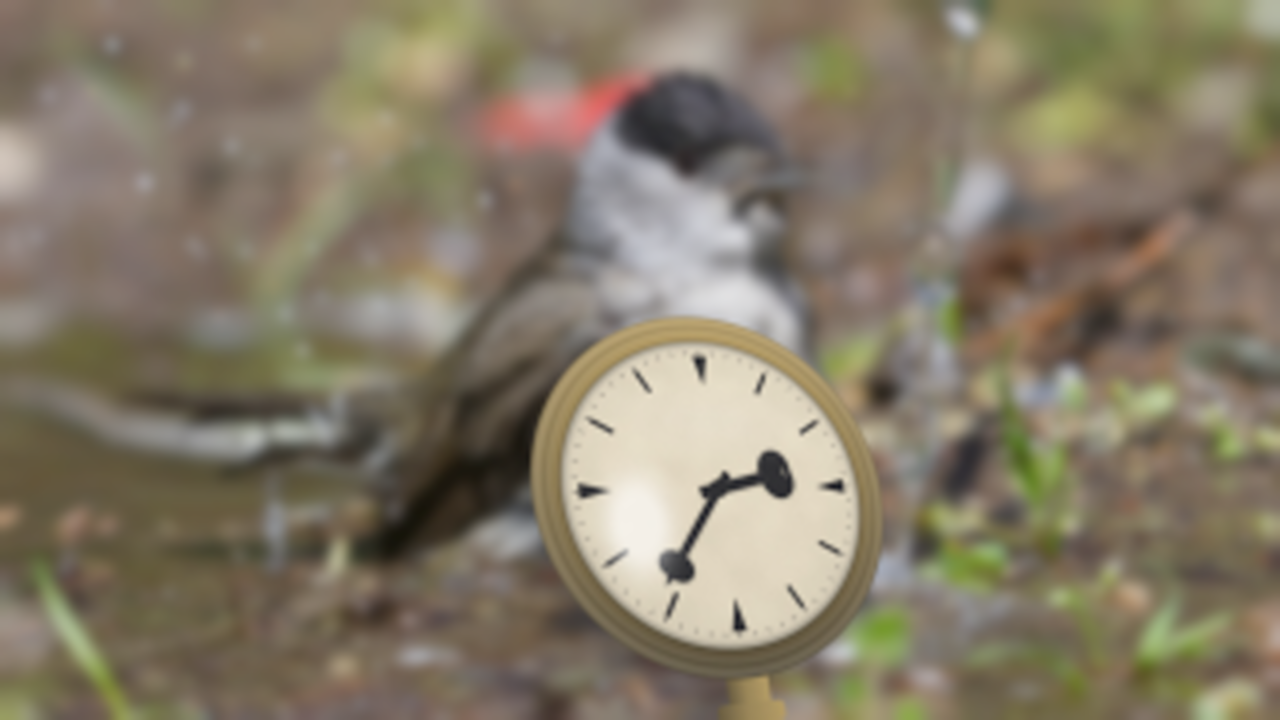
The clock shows {"hour": 2, "minute": 36}
